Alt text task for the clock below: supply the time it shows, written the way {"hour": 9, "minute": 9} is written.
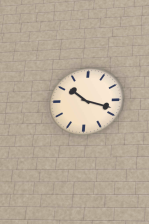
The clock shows {"hour": 10, "minute": 18}
